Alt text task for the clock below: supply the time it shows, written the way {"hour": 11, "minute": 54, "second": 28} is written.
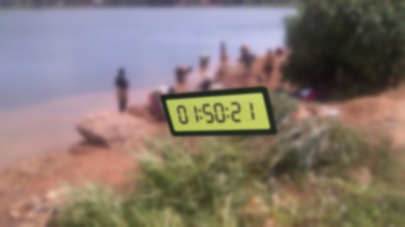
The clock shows {"hour": 1, "minute": 50, "second": 21}
